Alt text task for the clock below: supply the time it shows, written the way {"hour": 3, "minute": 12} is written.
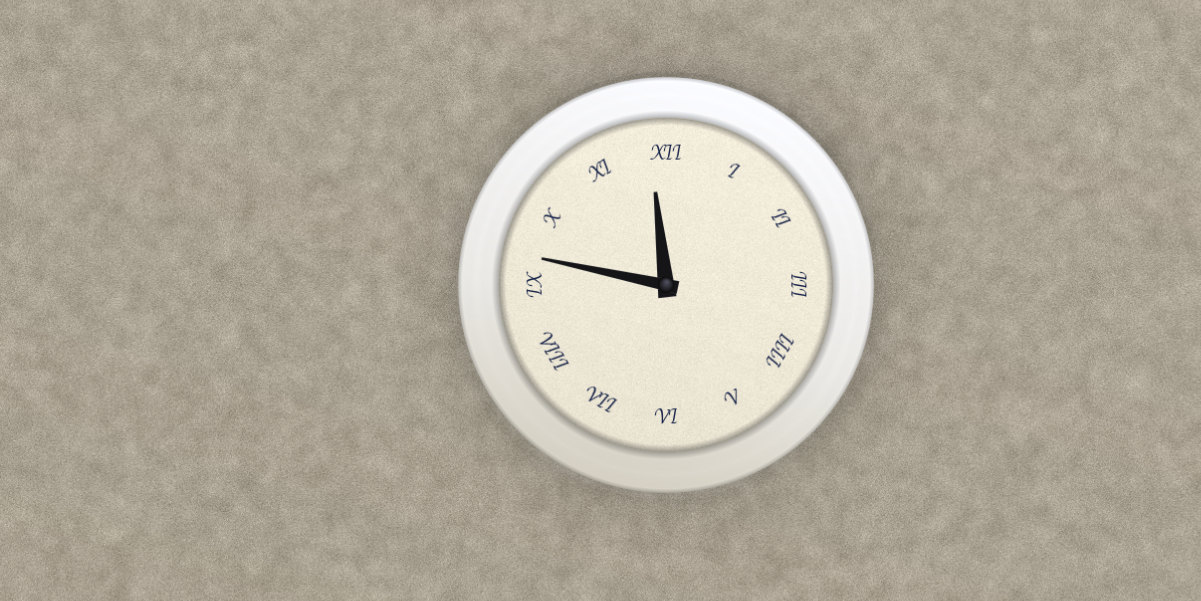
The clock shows {"hour": 11, "minute": 47}
